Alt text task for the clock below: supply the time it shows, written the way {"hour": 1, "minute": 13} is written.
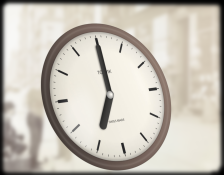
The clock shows {"hour": 7, "minute": 0}
